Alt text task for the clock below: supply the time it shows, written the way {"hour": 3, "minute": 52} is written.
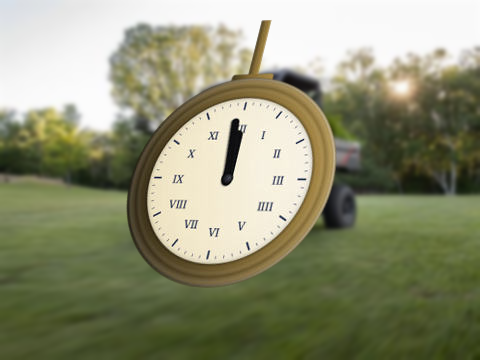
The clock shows {"hour": 11, "minute": 59}
